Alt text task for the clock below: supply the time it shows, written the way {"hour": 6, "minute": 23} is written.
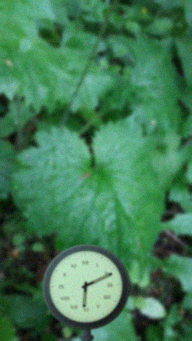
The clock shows {"hour": 6, "minute": 11}
